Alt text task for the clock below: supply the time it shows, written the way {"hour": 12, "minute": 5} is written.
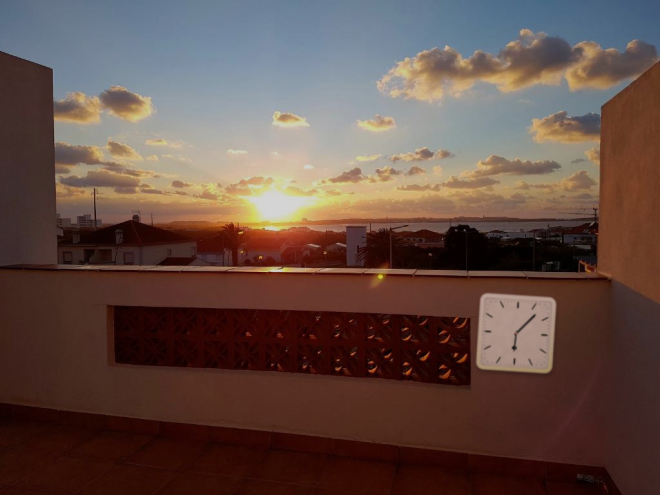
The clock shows {"hour": 6, "minute": 7}
